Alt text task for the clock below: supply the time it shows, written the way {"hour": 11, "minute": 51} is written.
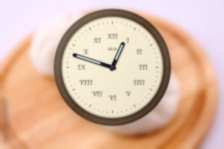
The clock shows {"hour": 12, "minute": 48}
